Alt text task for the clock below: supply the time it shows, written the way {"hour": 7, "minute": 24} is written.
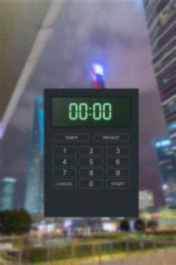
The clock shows {"hour": 0, "minute": 0}
